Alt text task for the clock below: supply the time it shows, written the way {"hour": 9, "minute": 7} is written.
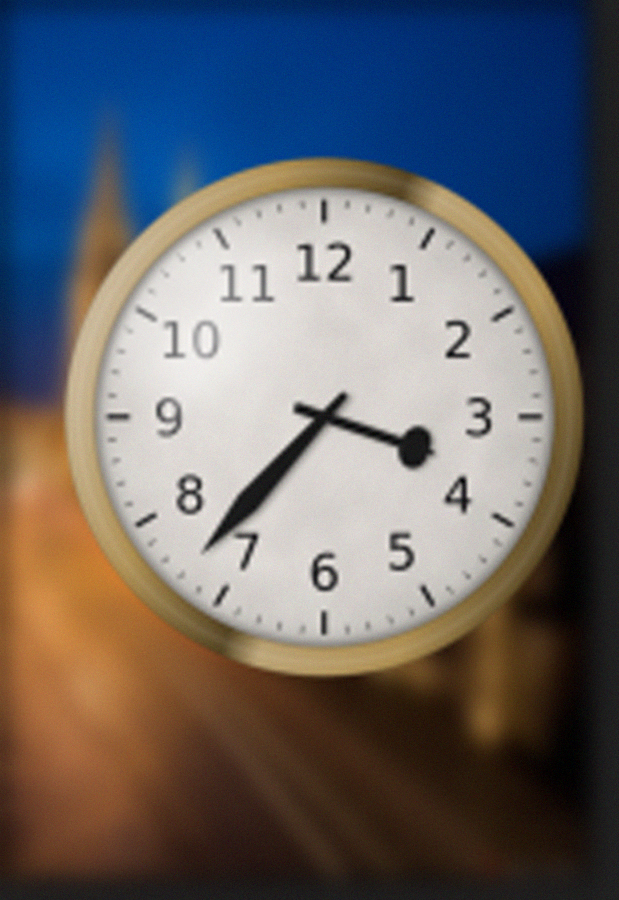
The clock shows {"hour": 3, "minute": 37}
